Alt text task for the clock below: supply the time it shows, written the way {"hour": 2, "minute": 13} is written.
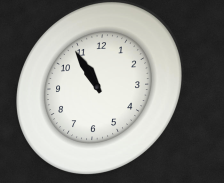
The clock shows {"hour": 10, "minute": 54}
